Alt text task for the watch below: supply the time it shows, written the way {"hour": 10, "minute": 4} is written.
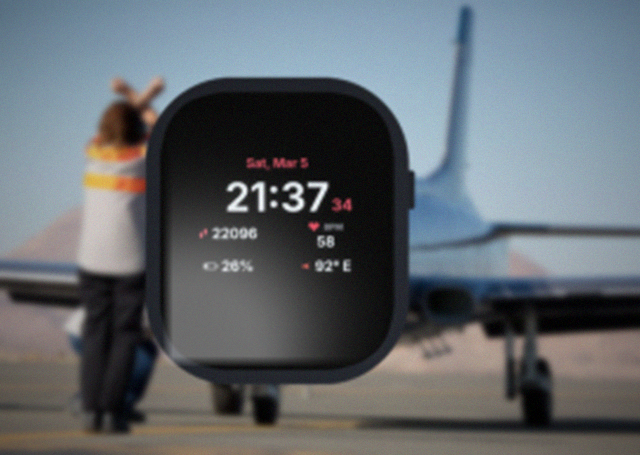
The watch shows {"hour": 21, "minute": 37}
